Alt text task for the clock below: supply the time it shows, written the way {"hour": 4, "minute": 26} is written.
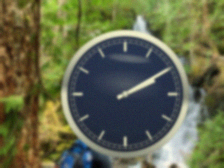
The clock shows {"hour": 2, "minute": 10}
